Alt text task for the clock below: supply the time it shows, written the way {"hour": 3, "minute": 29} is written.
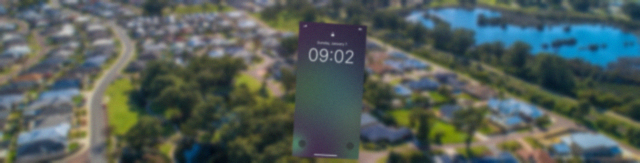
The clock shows {"hour": 9, "minute": 2}
